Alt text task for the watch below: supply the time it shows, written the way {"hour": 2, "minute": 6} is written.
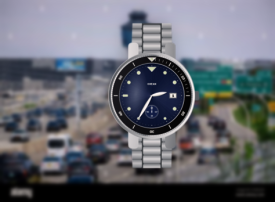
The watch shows {"hour": 2, "minute": 35}
